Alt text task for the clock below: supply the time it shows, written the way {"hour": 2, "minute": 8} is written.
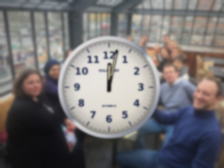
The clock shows {"hour": 12, "minute": 2}
